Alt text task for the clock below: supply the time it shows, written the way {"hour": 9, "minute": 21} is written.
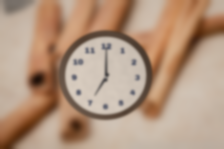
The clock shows {"hour": 7, "minute": 0}
